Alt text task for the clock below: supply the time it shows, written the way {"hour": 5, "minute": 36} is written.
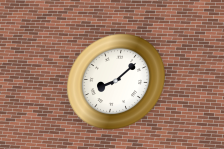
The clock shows {"hour": 8, "minute": 7}
